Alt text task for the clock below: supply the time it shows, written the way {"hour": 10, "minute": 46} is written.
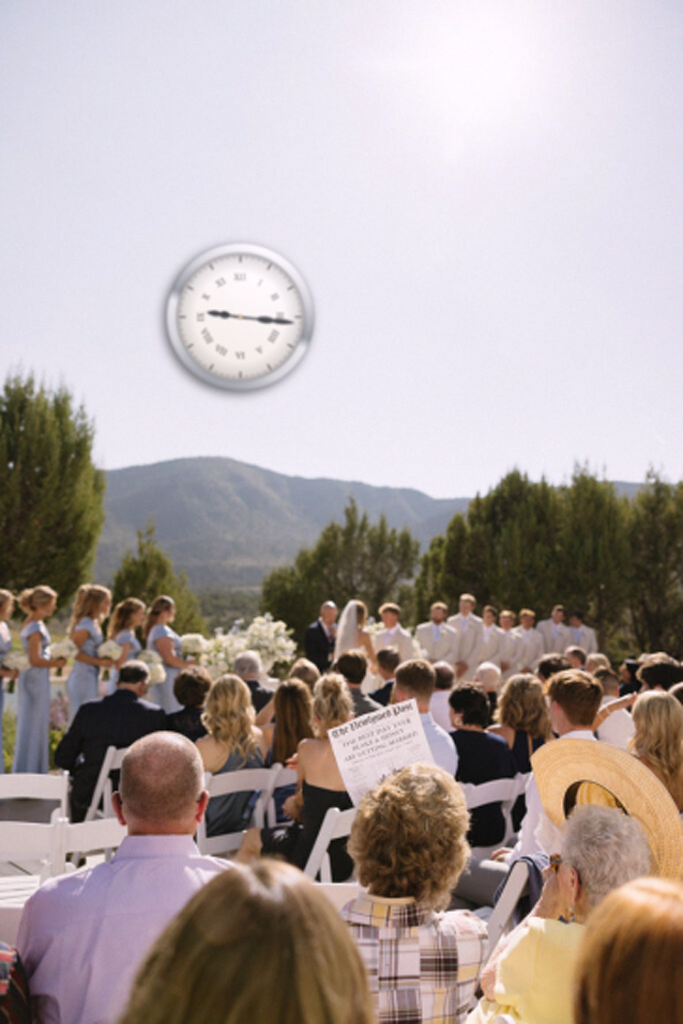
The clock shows {"hour": 9, "minute": 16}
